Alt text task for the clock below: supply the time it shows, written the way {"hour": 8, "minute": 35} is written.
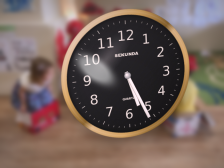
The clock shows {"hour": 5, "minute": 26}
